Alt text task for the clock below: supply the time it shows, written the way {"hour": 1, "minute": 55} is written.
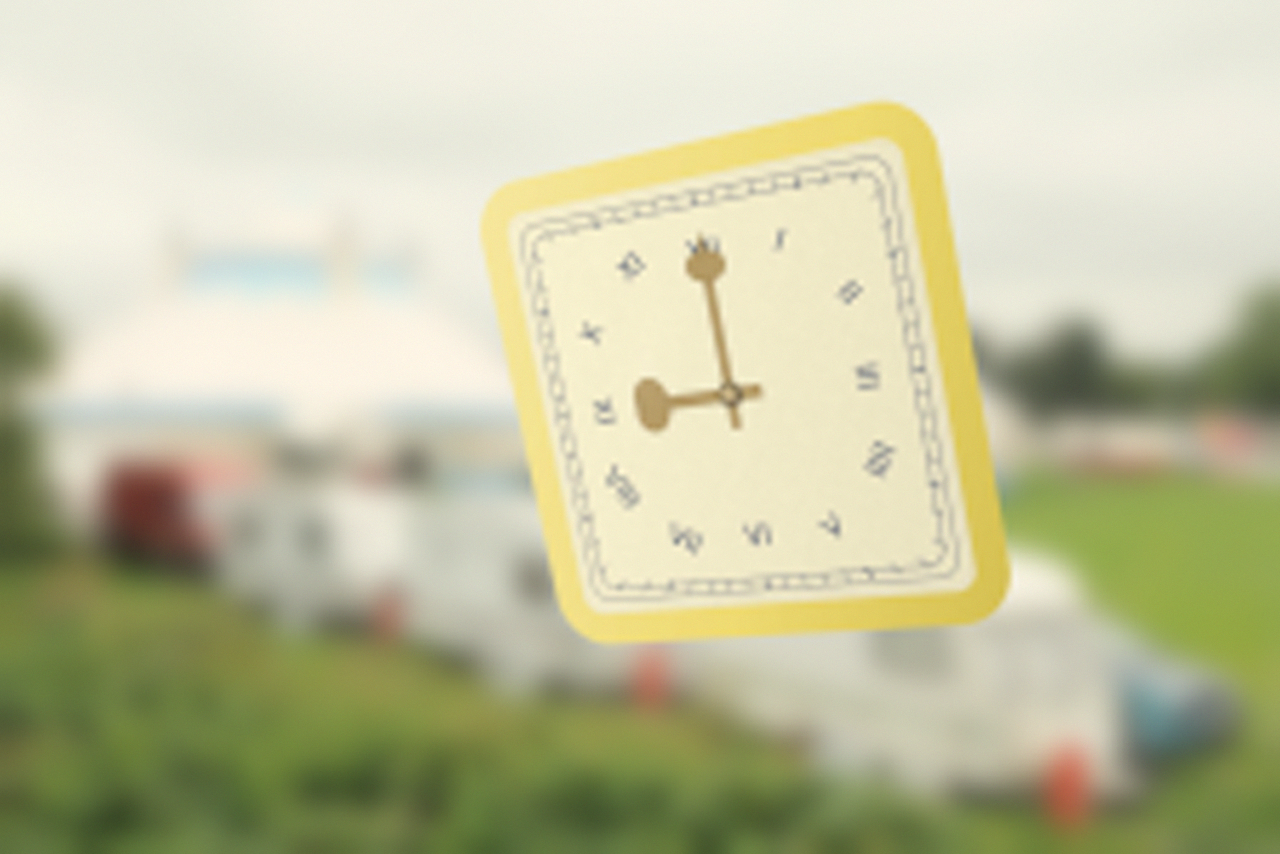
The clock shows {"hour": 9, "minute": 0}
